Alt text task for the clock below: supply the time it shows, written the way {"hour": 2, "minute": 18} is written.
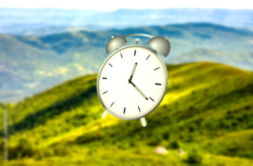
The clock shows {"hour": 12, "minute": 21}
